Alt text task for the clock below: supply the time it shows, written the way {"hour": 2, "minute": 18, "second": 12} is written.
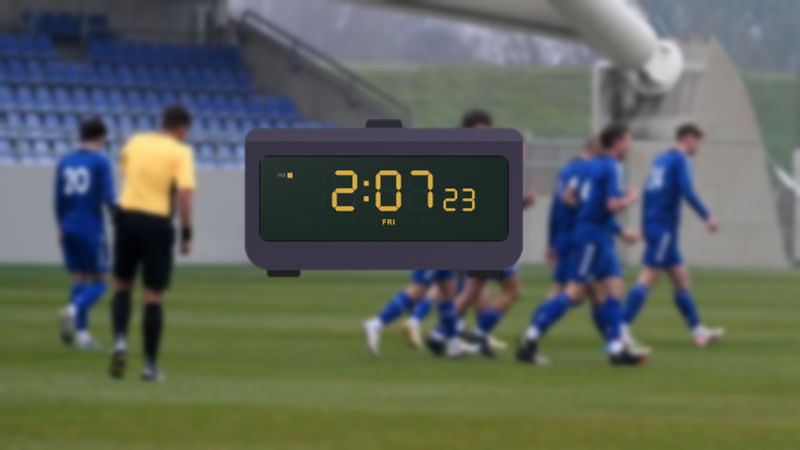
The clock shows {"hour": 2, "minute": 7, "second": 23}
